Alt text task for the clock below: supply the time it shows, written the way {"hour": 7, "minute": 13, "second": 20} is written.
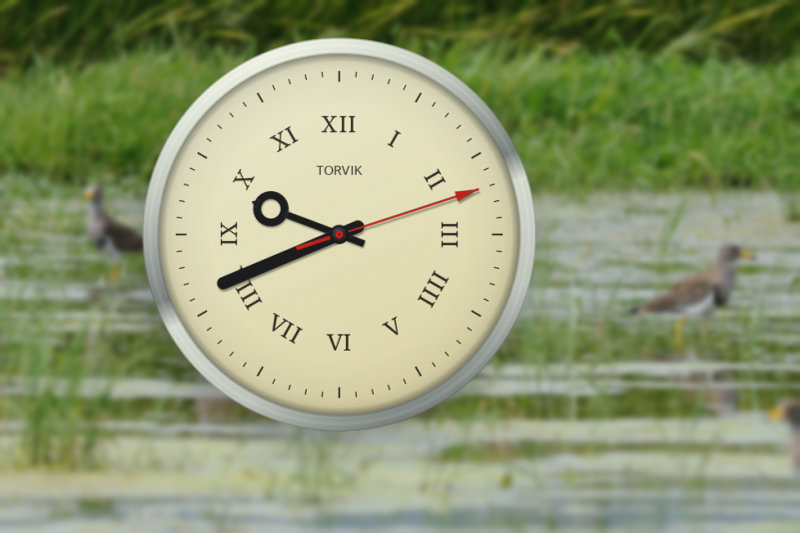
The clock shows {"hour": 9, "minute": 41, "second": 12}
